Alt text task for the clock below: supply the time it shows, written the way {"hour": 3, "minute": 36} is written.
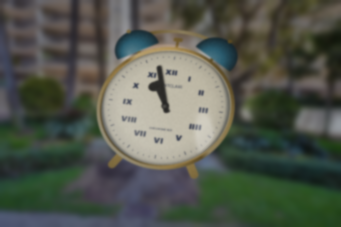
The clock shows {"hour": 10, "minute": 57}
